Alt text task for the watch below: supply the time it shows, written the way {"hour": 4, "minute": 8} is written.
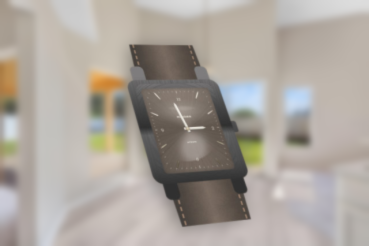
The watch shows {"hour": 2, "minute": 58}
